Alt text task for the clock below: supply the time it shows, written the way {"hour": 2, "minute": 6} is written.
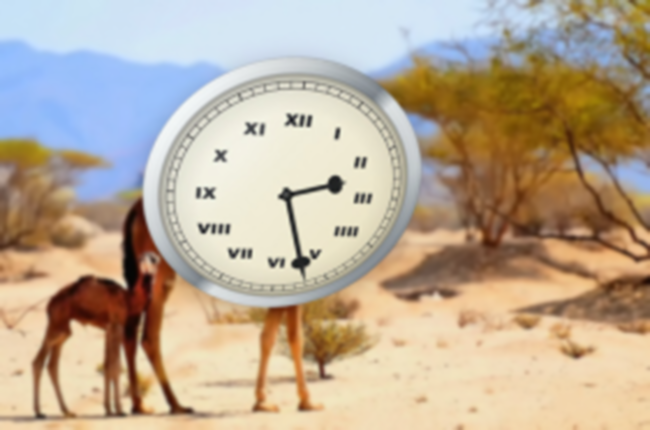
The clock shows {"hour": 2, "minute": 27}
